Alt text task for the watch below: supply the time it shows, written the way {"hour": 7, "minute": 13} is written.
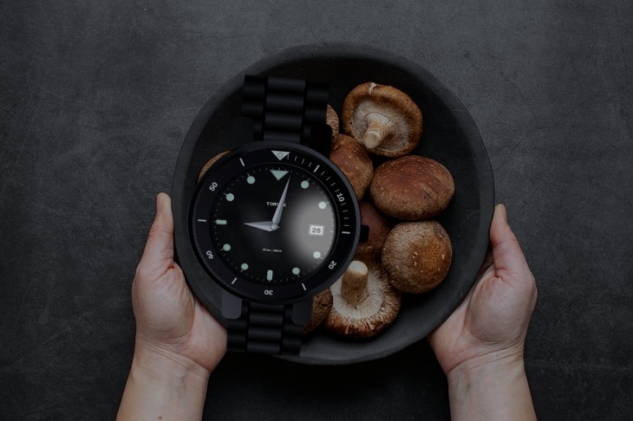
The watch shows {"hour": 9, "minute": 2}
